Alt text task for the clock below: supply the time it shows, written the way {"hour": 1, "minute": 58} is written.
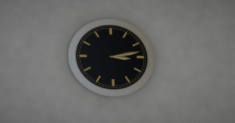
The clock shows {"hour": 3, "minute": 13}
